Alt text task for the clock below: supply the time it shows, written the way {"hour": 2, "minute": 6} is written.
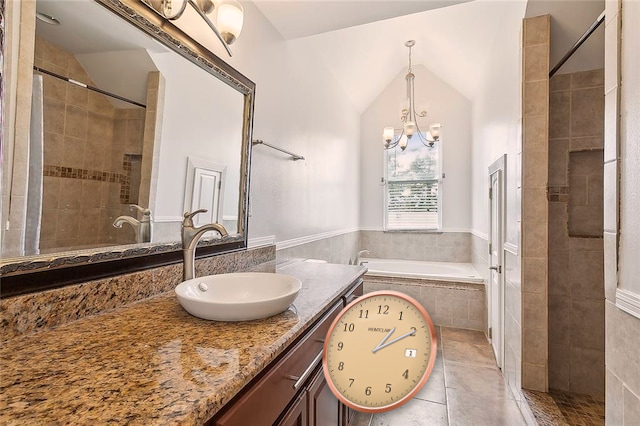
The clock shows {"hour": 1, "minute": 10}
